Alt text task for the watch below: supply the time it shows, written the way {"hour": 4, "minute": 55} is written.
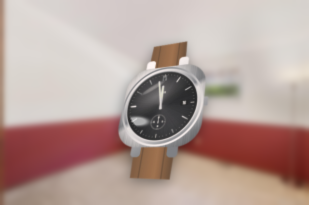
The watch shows {"hour": 11, "minute": 58}
